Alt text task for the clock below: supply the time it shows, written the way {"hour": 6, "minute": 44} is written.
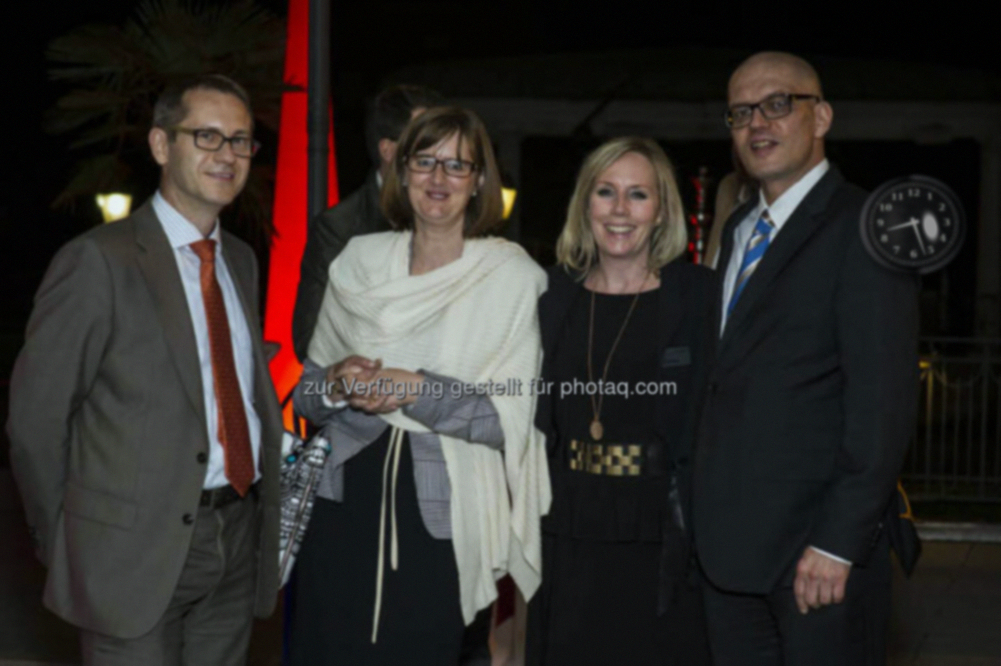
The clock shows {"hour": 8, "minute": 27}
